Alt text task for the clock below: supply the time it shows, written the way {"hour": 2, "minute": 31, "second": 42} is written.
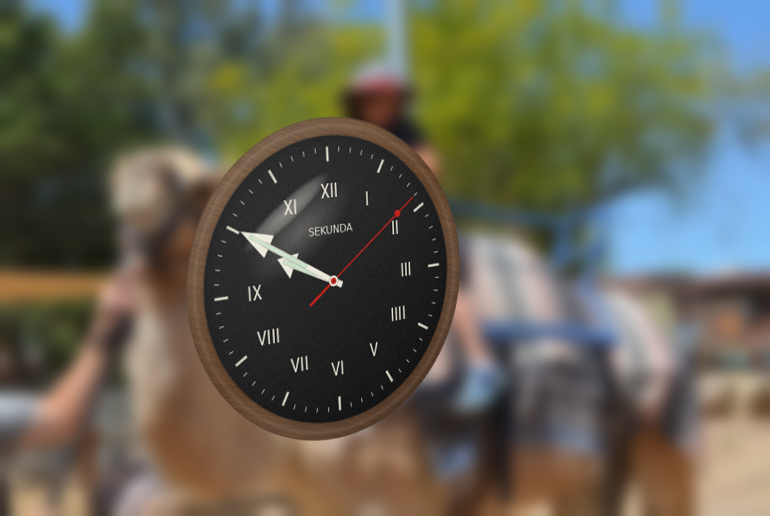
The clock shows {"hour": 9, "minute": 50, "second": 9}
